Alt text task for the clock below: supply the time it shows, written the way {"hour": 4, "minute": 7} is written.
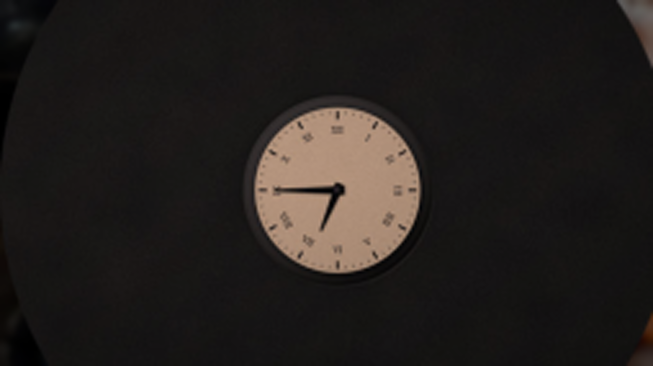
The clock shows {"hour": 6, "minute": 45}
